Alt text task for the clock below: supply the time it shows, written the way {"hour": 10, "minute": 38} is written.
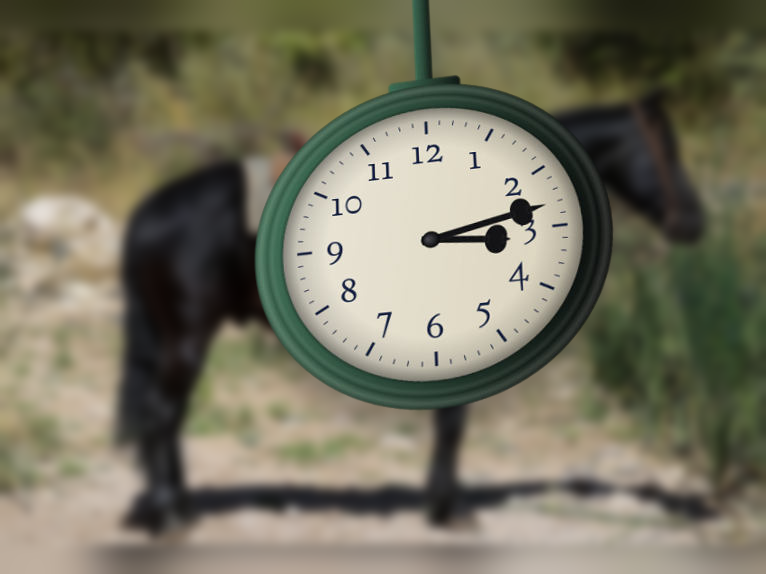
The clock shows {"hour": 3, "minute": 13}
